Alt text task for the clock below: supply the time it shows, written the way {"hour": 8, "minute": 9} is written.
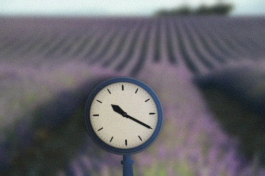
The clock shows {"hour": 10, "minute": 20}
